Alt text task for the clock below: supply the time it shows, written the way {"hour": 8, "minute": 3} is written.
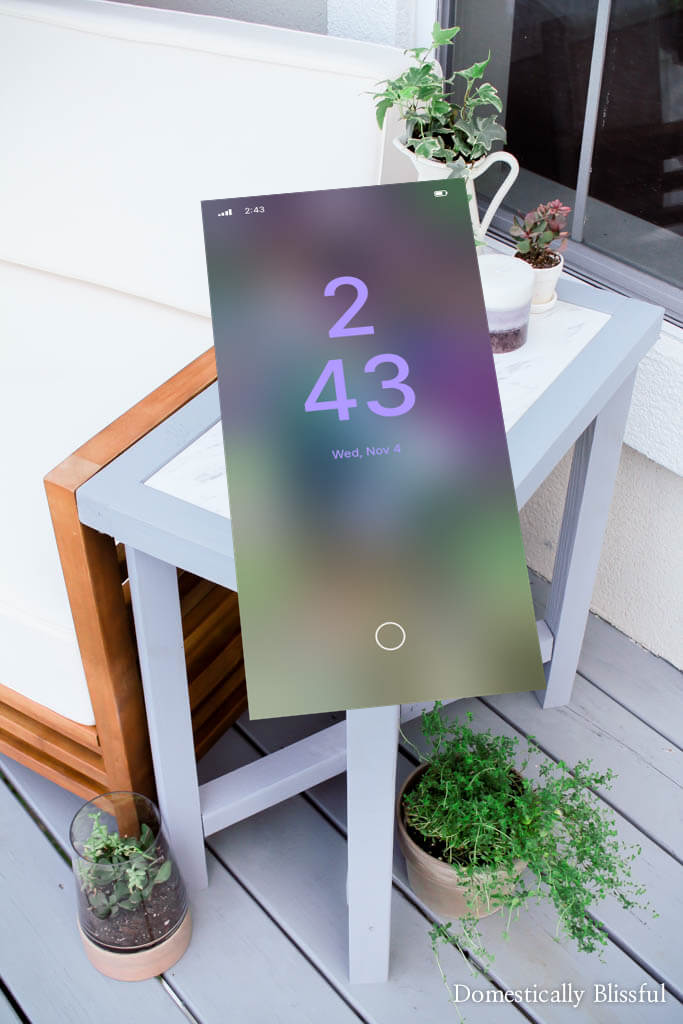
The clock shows {"hour": 2, "minute": 43}
